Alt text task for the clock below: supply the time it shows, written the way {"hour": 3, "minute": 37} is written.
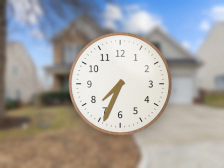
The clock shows {"hour": 7, "minute": 34}
